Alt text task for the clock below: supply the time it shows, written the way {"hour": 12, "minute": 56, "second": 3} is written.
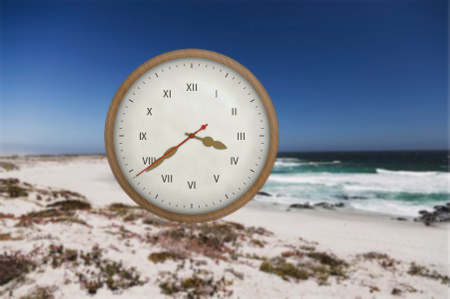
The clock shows {"hour": 3, "minute": 38, "second": 39}
